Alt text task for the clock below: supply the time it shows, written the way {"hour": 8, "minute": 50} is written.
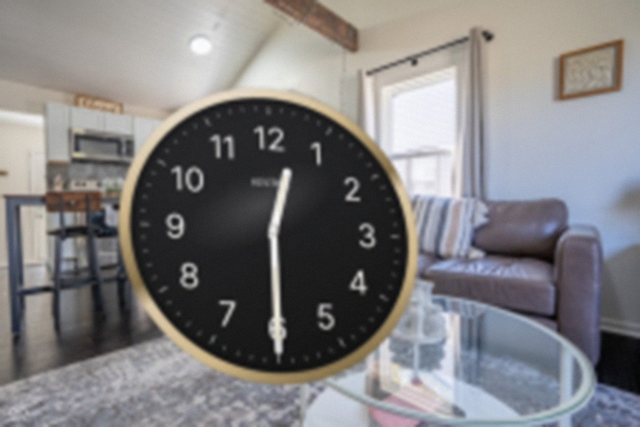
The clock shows {"hour": 12, "minute": 30}
